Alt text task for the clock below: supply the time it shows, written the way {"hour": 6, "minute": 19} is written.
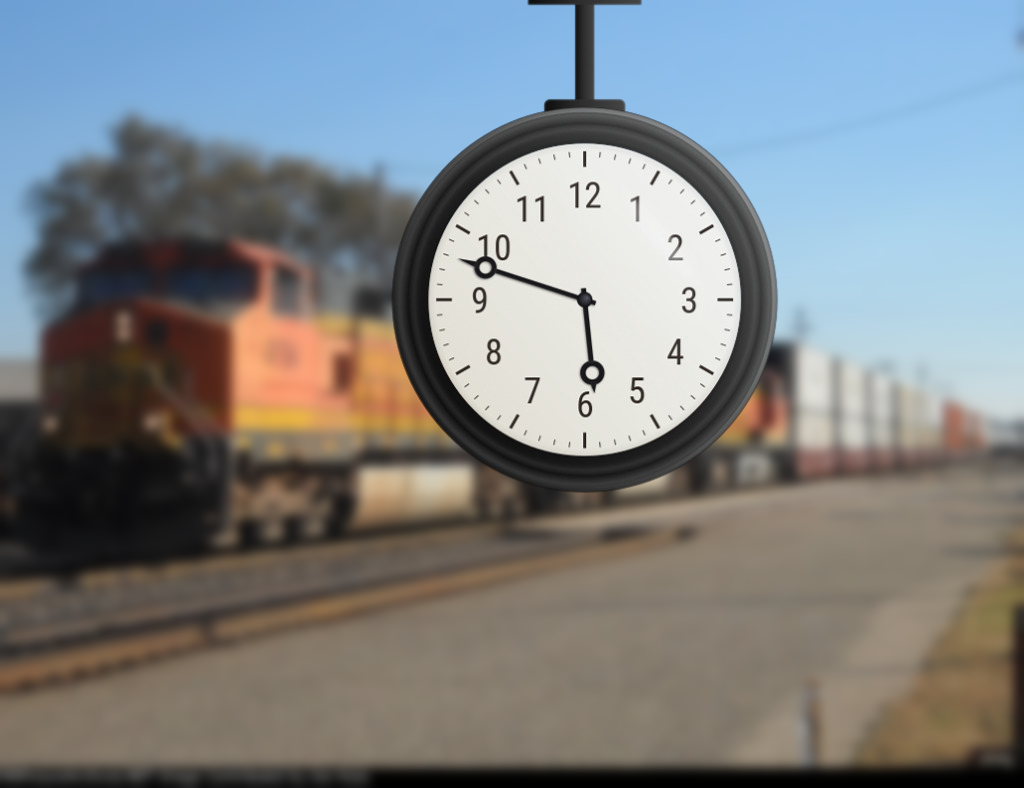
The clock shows {"hour": 5, "minute": 48}
